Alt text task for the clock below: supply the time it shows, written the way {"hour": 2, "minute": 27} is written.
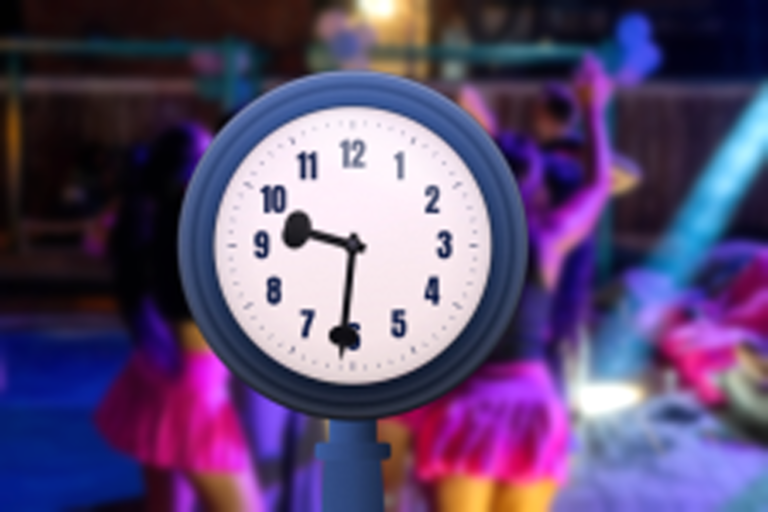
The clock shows {"hour": 9, "minute": 31}
